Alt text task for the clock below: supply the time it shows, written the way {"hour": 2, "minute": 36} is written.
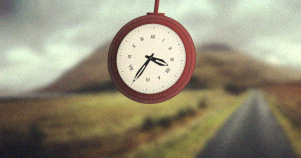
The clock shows {"hour": 3, "minute": 35}
